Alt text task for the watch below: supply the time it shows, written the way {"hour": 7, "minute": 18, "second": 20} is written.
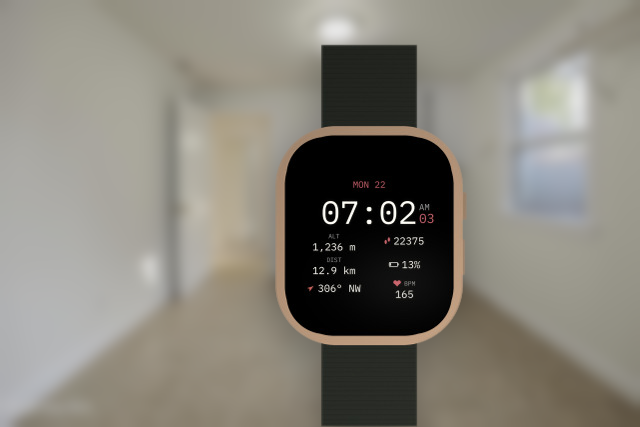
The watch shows {"hour": 7, "minute": 2, "second": 3}
